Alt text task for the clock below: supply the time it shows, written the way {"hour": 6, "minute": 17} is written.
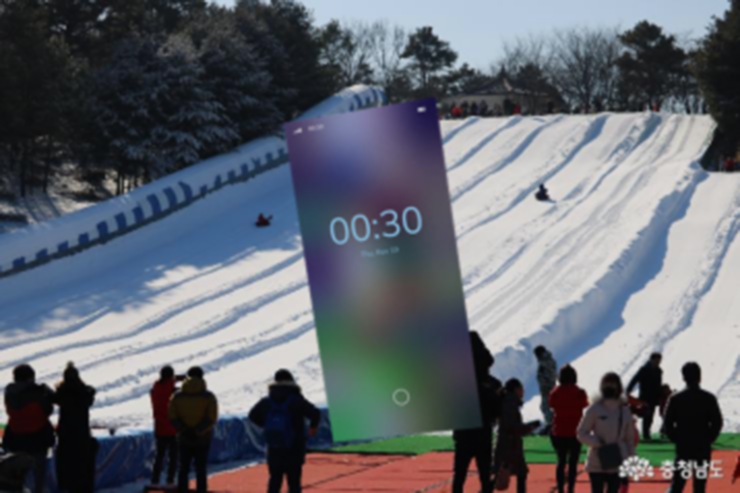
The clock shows {"hour": 0, "minute": 30}
